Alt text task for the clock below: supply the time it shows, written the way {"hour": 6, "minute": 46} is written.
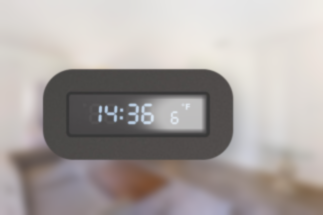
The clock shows {"hour": 14, "minute": 36}
